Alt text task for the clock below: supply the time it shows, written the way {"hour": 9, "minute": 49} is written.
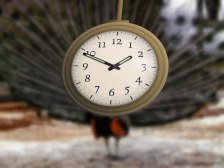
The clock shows {"hour": 1, "minute": 49}
